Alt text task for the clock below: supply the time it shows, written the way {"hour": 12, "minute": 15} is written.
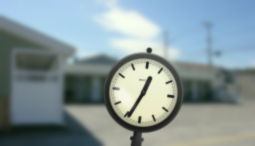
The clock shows {"hour": 12, "minute": 34}
